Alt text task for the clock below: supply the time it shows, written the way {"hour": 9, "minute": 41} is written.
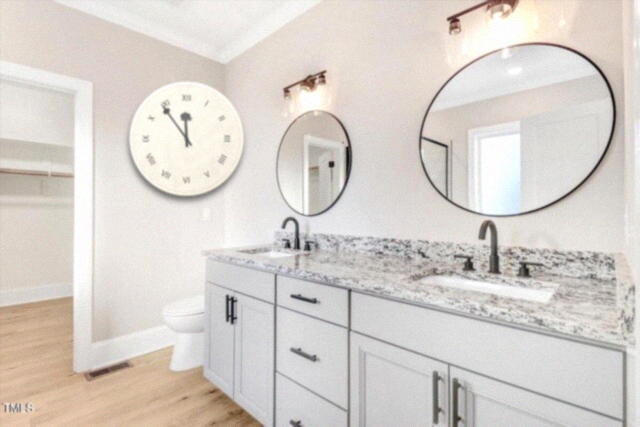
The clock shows {"hour": 11, "minute": 54}
